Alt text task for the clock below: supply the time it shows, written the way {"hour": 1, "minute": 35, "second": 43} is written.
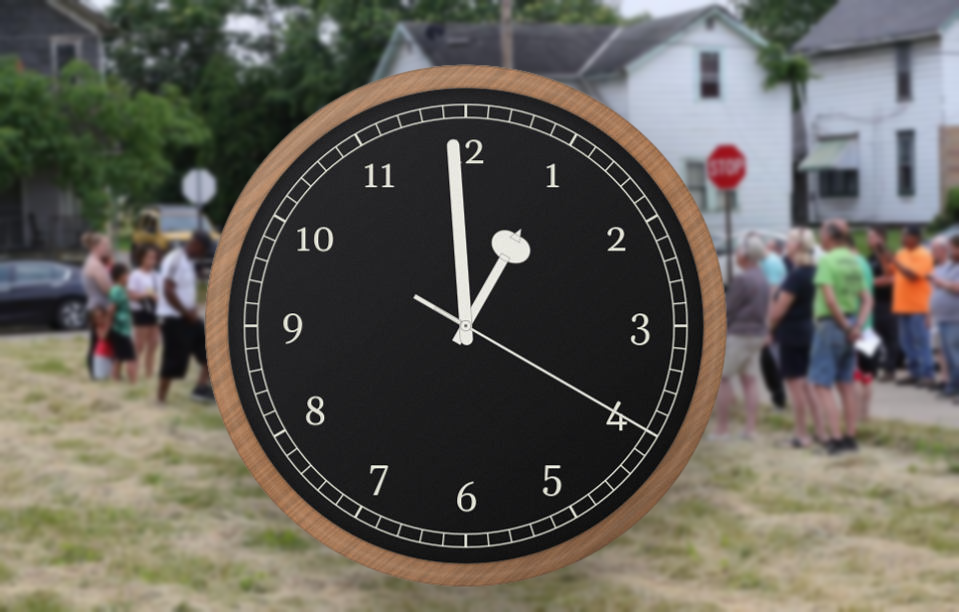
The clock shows {"hour": 12, "minute": 59, "second": 20}
